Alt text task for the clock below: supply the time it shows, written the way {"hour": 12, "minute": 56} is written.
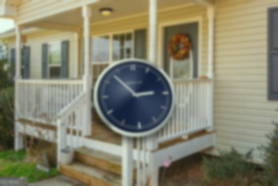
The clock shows {"hour": 2, "minute": 53}
